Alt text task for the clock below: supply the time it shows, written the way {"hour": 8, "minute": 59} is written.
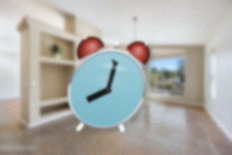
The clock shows {"hour": 8, "minute": 1}
